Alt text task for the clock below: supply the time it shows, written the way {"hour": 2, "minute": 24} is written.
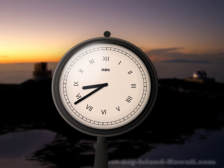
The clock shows {"hour": 8, "minute": 39}
